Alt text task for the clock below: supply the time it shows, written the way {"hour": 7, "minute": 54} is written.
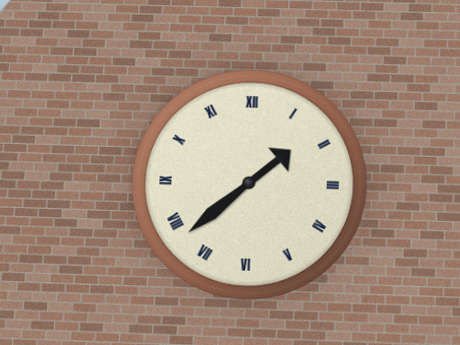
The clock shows {"hour": 1, "minute": 38}
